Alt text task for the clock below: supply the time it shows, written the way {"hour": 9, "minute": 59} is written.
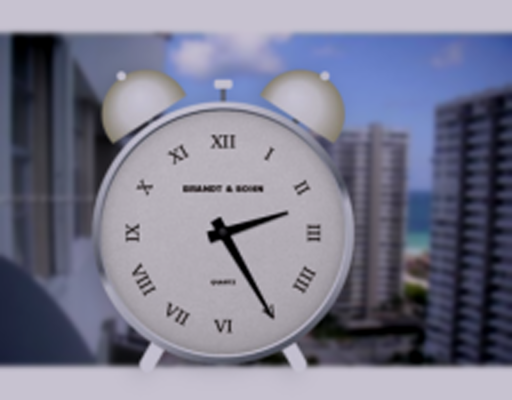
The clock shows {"hour": 2, "minute": 25}
